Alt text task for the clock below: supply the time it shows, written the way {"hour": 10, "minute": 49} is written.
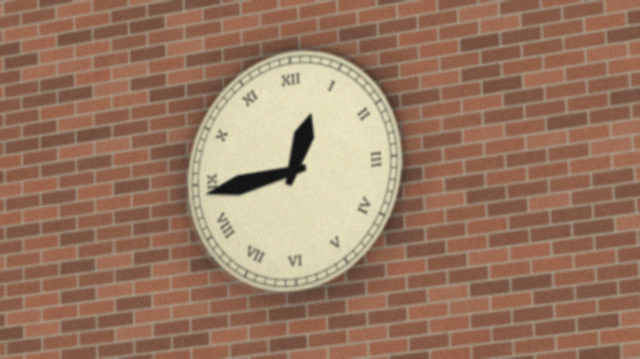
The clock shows {"hour": 12, "minute": 44}
